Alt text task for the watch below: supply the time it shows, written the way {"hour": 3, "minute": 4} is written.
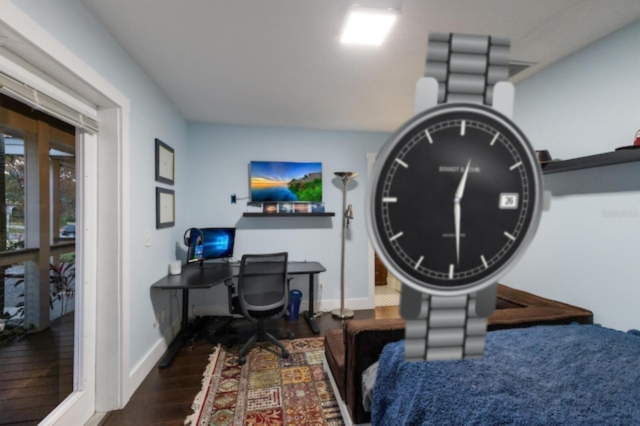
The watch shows {"hour": 12, "minute": 29}
